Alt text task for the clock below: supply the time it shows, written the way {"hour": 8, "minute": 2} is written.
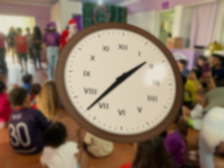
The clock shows {"hour": 1, "minute": 37}
